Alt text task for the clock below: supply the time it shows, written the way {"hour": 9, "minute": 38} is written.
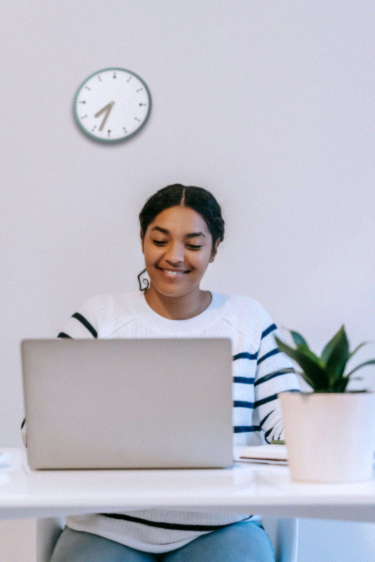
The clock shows {"hour": 7, "minute": 33}
